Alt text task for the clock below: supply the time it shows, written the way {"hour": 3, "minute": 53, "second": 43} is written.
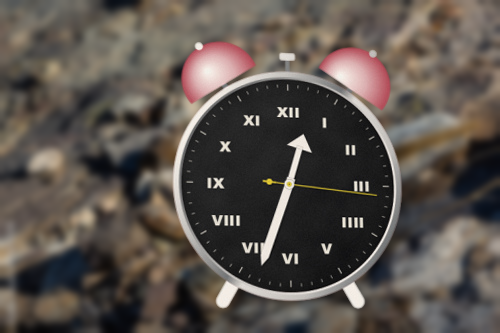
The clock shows {"hour": 12, "minute": 33, "second": 16}
